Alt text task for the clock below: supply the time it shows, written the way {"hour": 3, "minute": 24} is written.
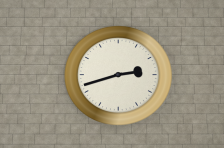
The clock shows {"hour": 2, "minute": 42}
